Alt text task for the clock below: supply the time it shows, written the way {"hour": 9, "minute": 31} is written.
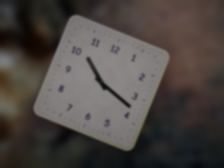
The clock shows {"hour": 10, "minute": 18}
